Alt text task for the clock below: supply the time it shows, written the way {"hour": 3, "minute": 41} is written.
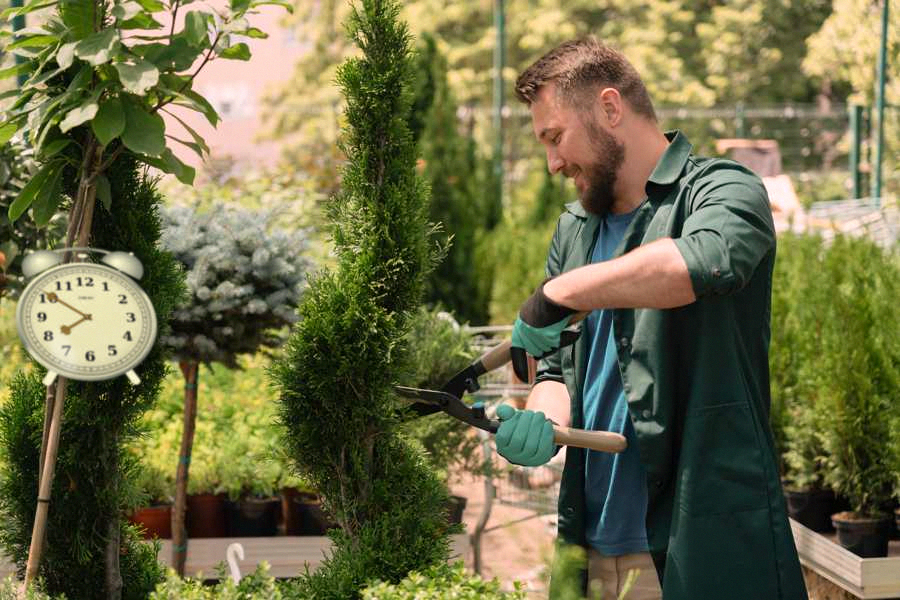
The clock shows {"hour": 7, "minute": 51}
